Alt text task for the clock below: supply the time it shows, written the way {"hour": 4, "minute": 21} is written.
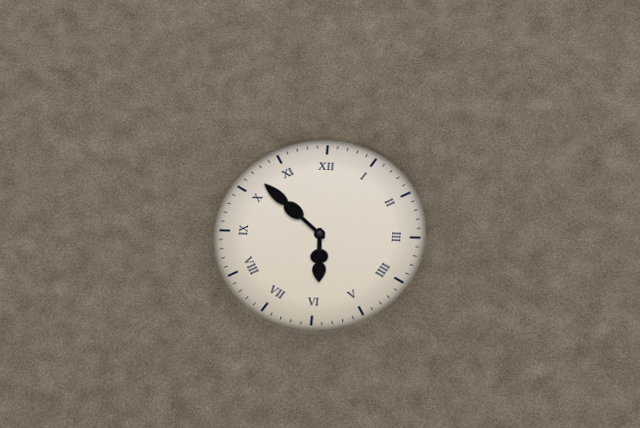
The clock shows {"hour": 5, "minute": 52}
